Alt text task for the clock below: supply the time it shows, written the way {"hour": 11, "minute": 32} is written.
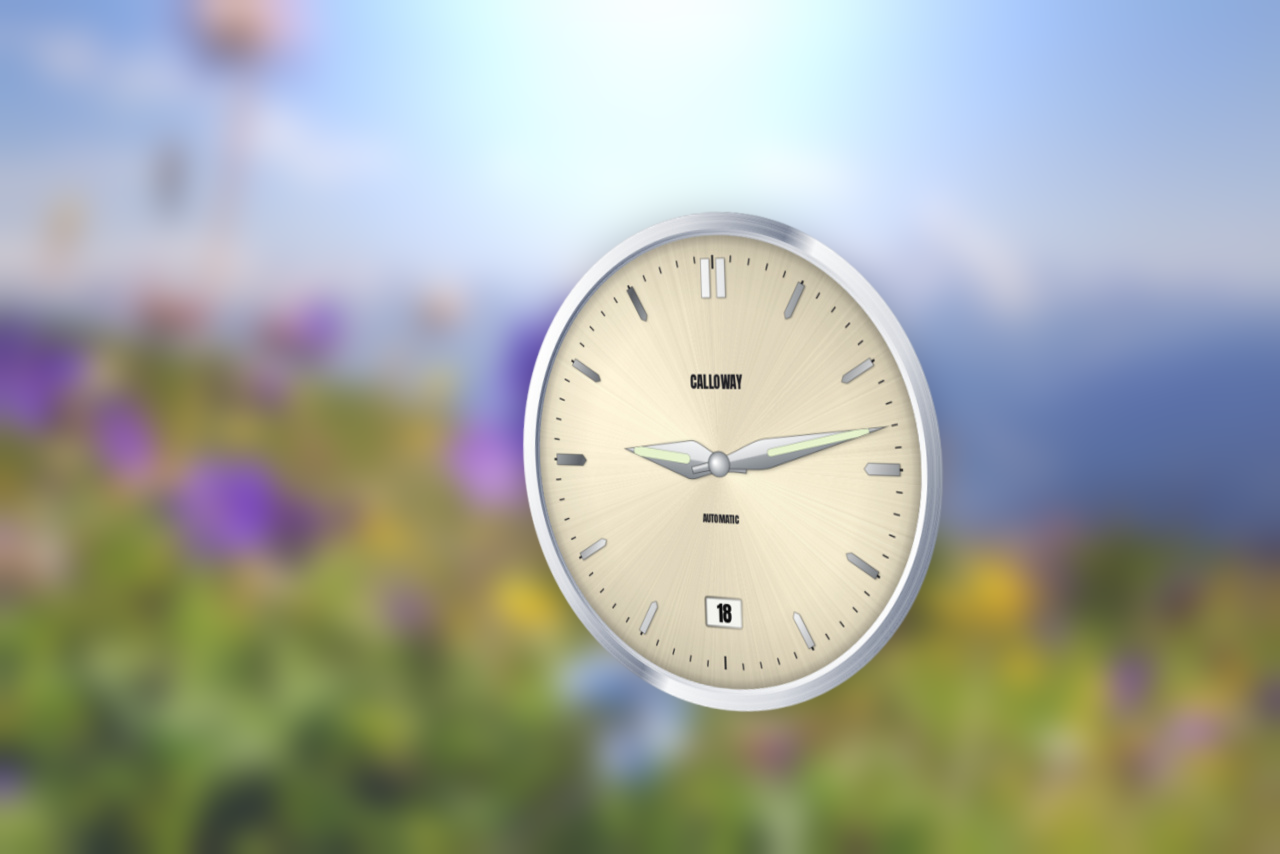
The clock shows {"hour": 9, "minute": 13}
